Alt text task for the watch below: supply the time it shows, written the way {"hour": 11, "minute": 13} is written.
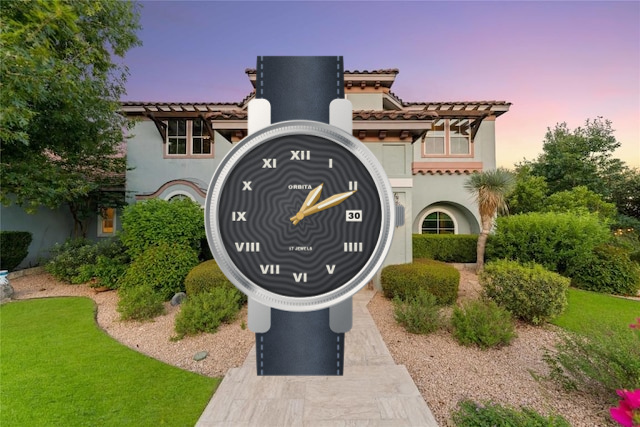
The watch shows {"hour": 1, "minute": 11}
